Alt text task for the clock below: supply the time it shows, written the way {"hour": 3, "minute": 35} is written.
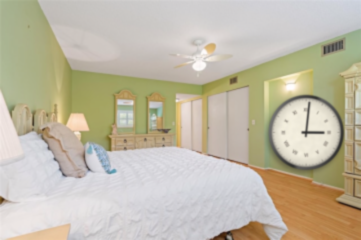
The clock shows {"hour": 3, "minute": 1}
